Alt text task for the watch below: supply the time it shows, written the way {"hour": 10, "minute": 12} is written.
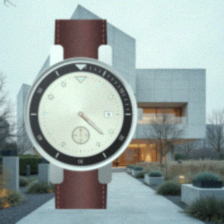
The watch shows {"hour": 4, "minute": 22}
